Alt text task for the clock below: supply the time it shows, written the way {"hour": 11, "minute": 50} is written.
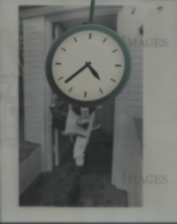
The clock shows {"hour": 4, "minute": 38}
